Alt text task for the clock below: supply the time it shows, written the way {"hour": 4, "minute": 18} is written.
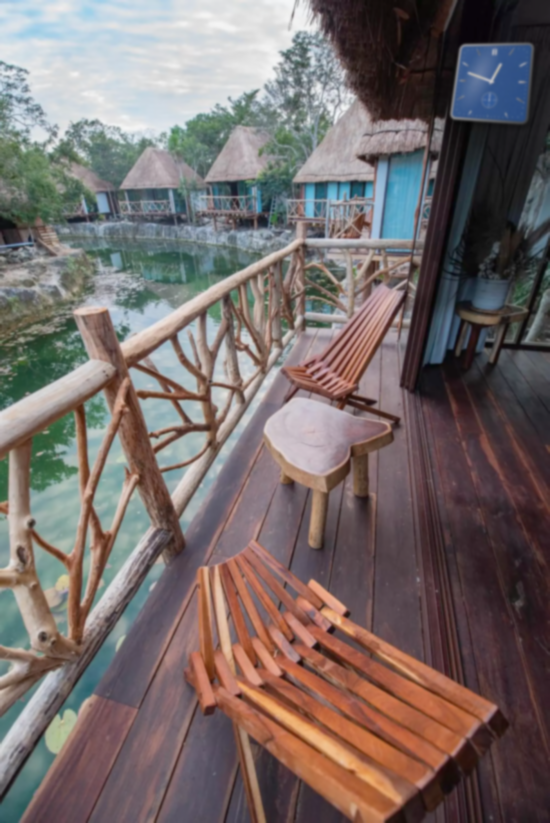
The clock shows {"hour": 12, "minute": 48}
